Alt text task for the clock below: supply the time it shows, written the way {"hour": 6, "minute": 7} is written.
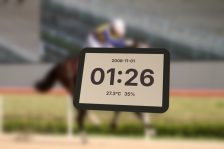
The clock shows {"hour": 1, "minute": 26}
